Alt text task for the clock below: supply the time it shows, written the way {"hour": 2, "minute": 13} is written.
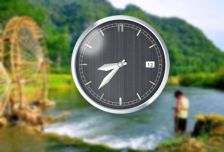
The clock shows {"hour": 8, "minute": 37}
